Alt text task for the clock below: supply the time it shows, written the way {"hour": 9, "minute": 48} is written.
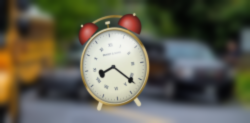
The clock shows {"hour": 8, "minute": 22}
